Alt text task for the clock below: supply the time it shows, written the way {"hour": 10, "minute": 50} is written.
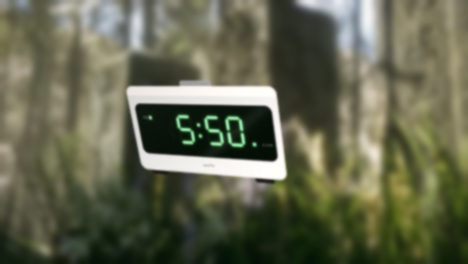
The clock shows {"hour": 5, "minute": 50}
